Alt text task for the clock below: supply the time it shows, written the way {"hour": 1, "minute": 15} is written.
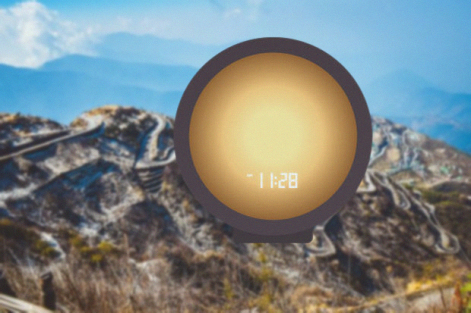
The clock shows {"hour": 11, "minute": 28}
